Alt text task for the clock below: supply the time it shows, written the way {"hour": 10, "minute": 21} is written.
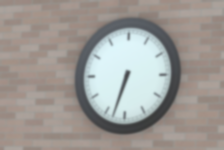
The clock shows {"hour": 6, "minute": 33}
